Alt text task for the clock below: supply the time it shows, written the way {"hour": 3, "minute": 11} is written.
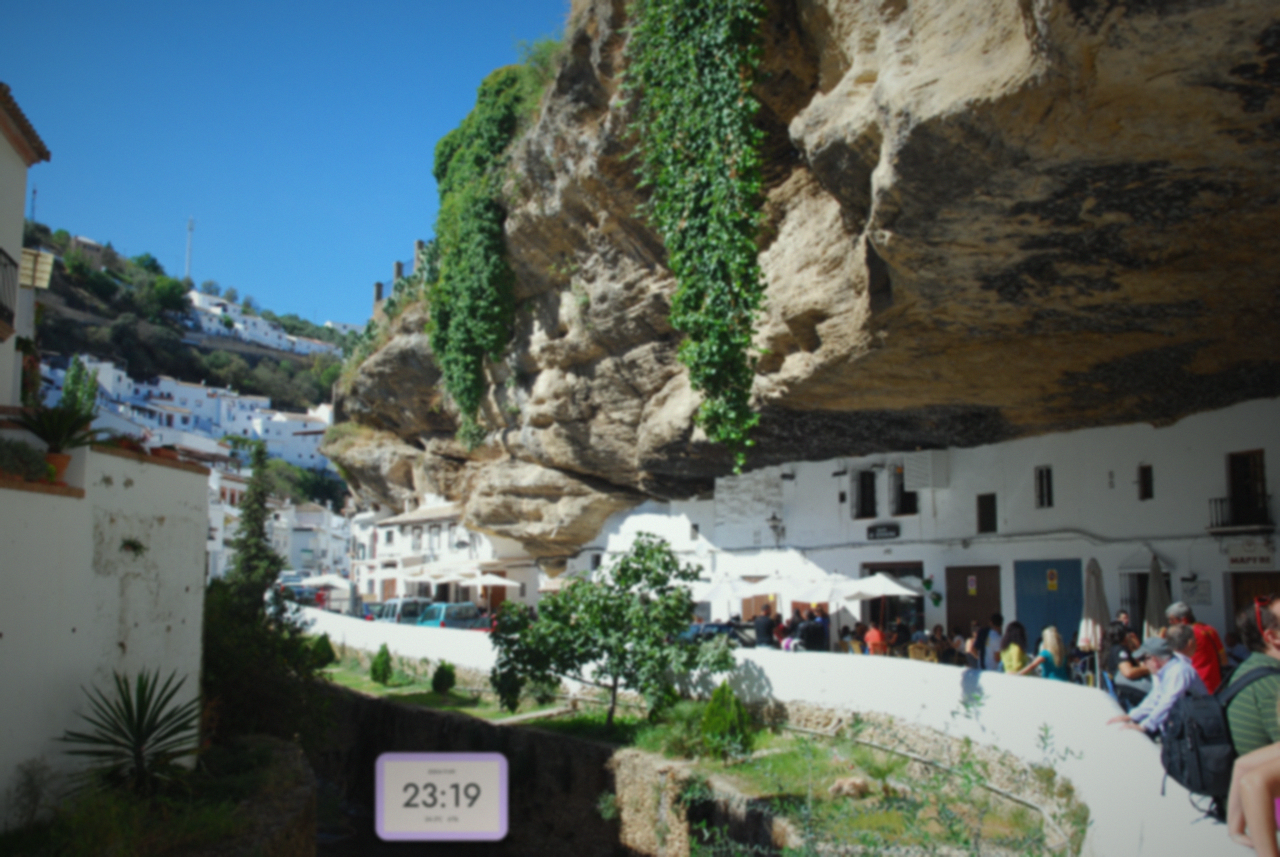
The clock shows {"hour": 23, "minute": 19}
